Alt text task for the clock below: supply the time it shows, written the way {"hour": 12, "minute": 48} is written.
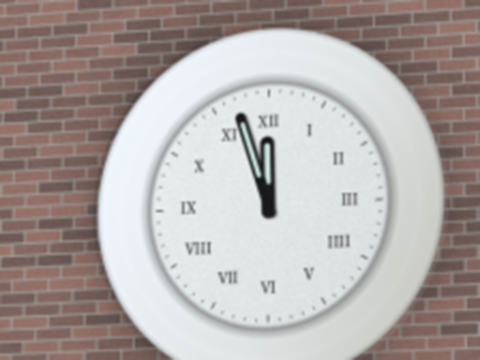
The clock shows {"hour": 11, "minute": 57}
